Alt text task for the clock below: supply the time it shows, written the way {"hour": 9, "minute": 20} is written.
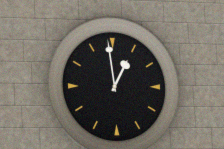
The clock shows {"hour": 12, "minute": 59}
